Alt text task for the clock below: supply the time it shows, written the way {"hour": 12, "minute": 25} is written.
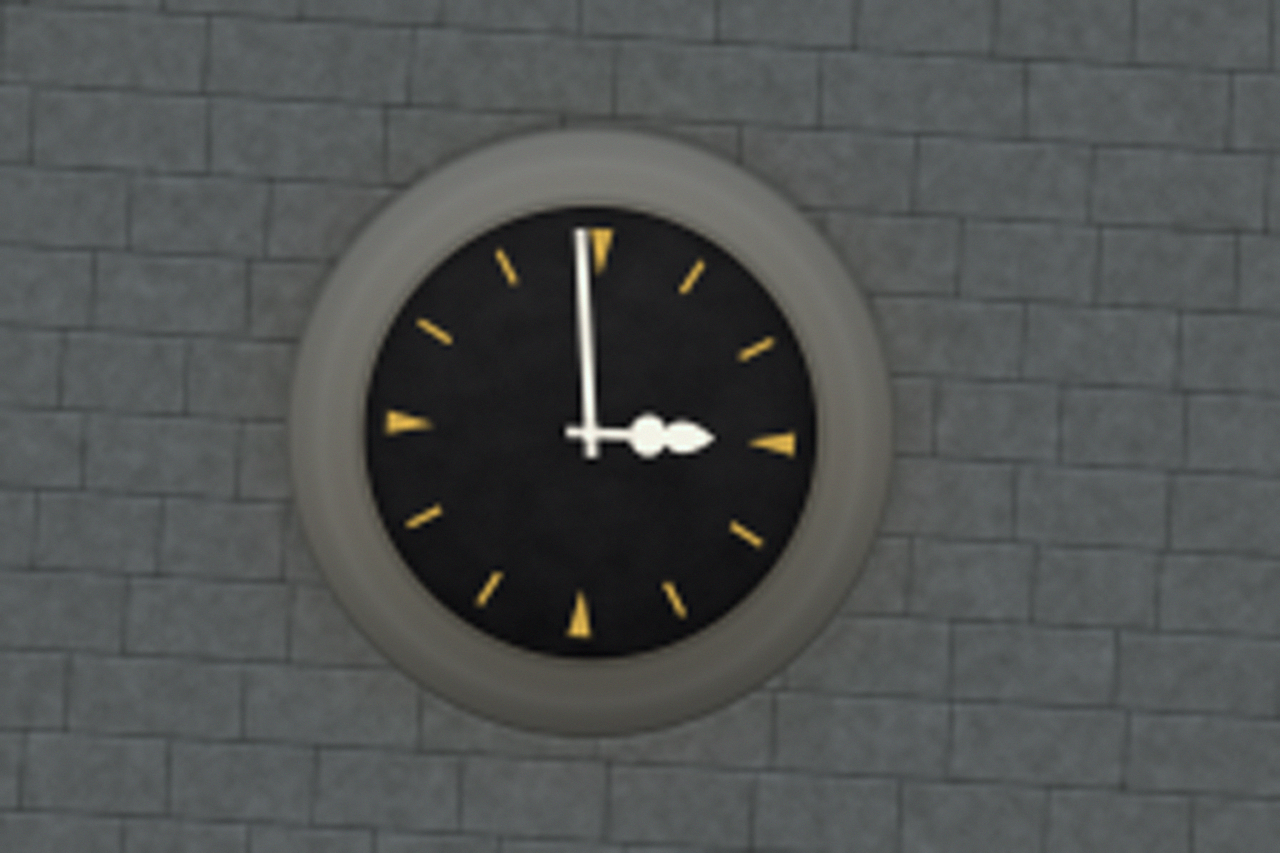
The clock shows {"hour": 2, "minute": 59}
